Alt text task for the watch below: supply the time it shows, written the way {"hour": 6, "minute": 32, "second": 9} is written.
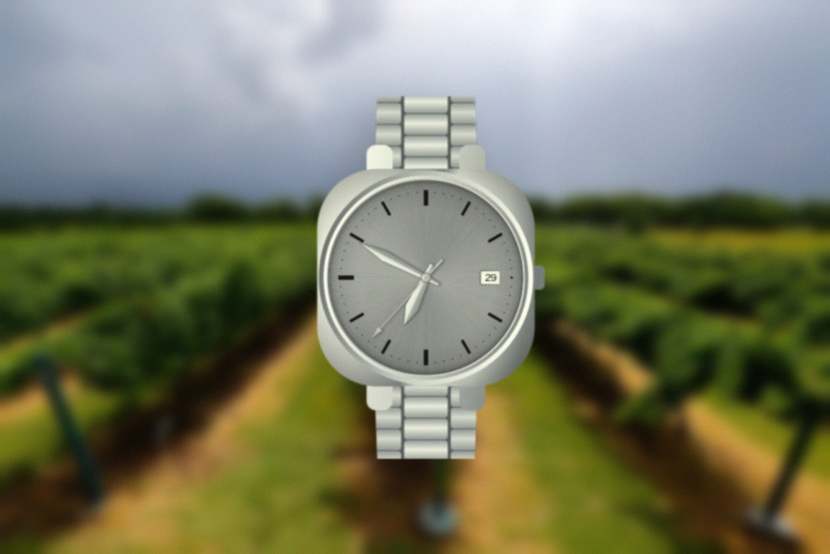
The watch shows {"hour": 6, "minute": 49, "second": 37}
